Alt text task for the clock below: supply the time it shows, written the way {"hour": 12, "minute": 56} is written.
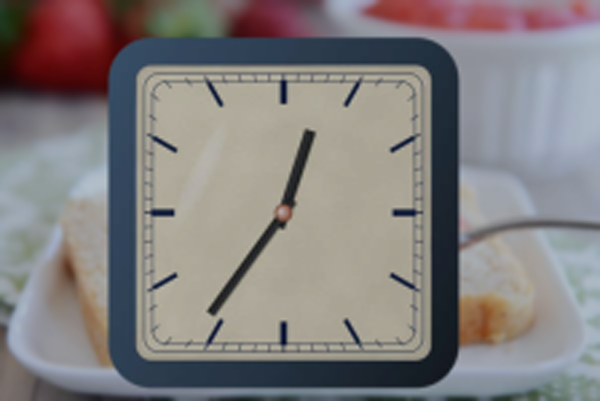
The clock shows {"hour": 12, "minute": 36}
